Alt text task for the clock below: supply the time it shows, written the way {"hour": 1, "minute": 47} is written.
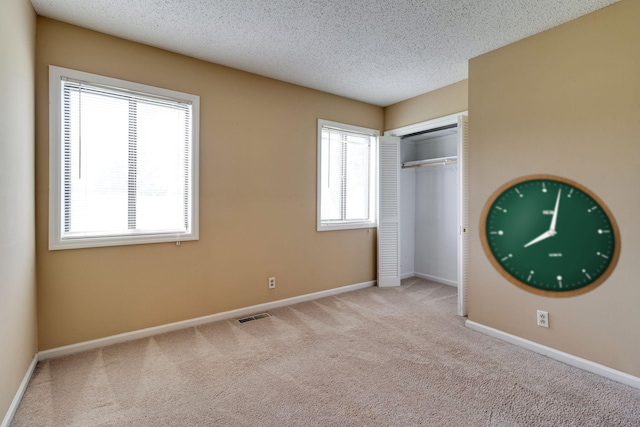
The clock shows {"hour": 8, "minute": 3}
